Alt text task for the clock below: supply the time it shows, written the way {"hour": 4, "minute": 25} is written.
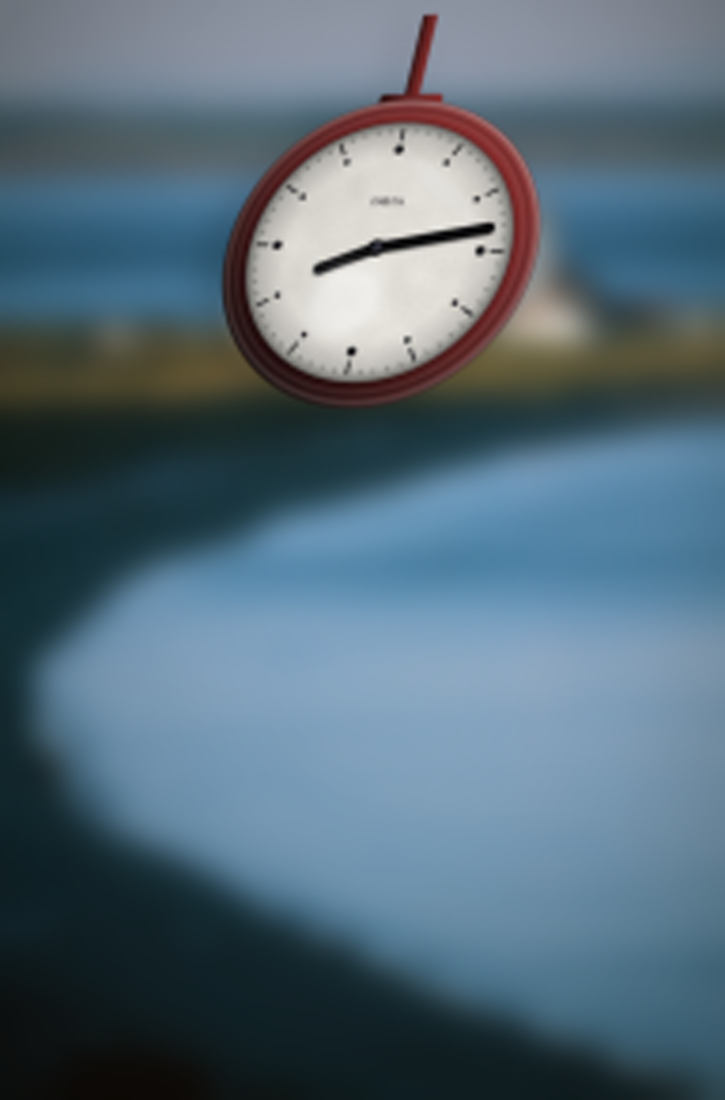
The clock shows {"hour": 8, "minute": 13}
